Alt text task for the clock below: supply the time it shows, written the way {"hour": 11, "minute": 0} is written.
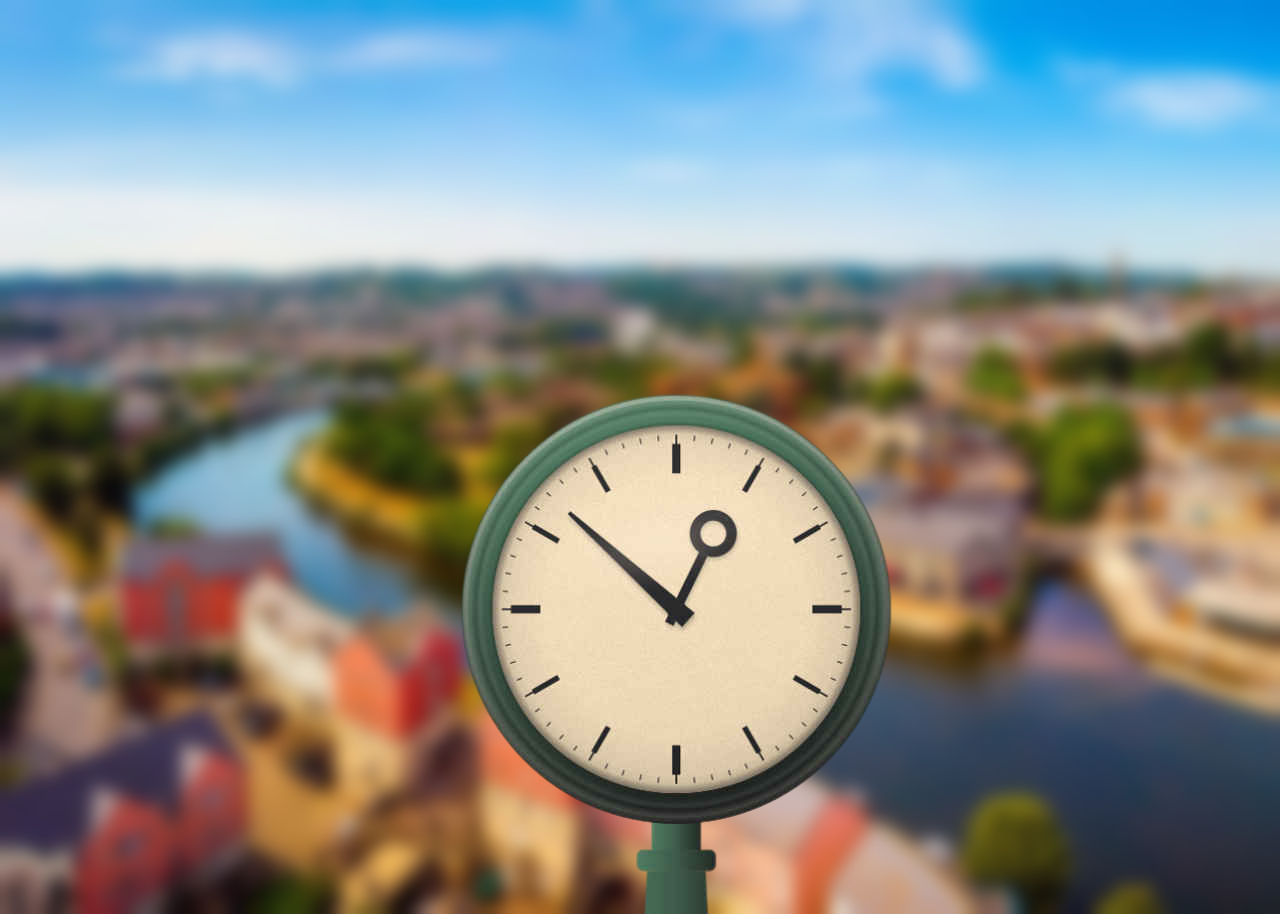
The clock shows {"hour": 12, "minute": 52}
